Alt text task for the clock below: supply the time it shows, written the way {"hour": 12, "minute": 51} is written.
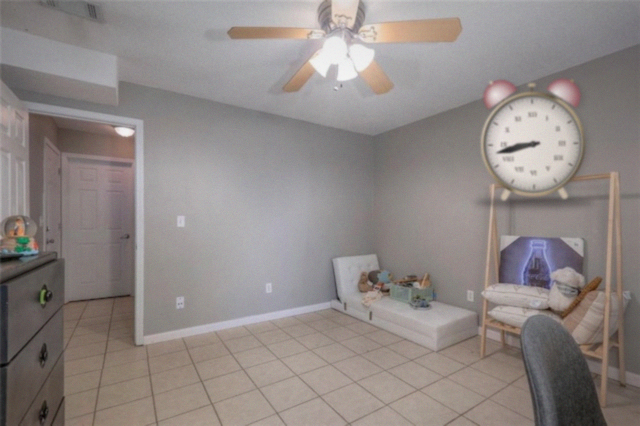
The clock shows {"hour": 8, "minute": 43}
